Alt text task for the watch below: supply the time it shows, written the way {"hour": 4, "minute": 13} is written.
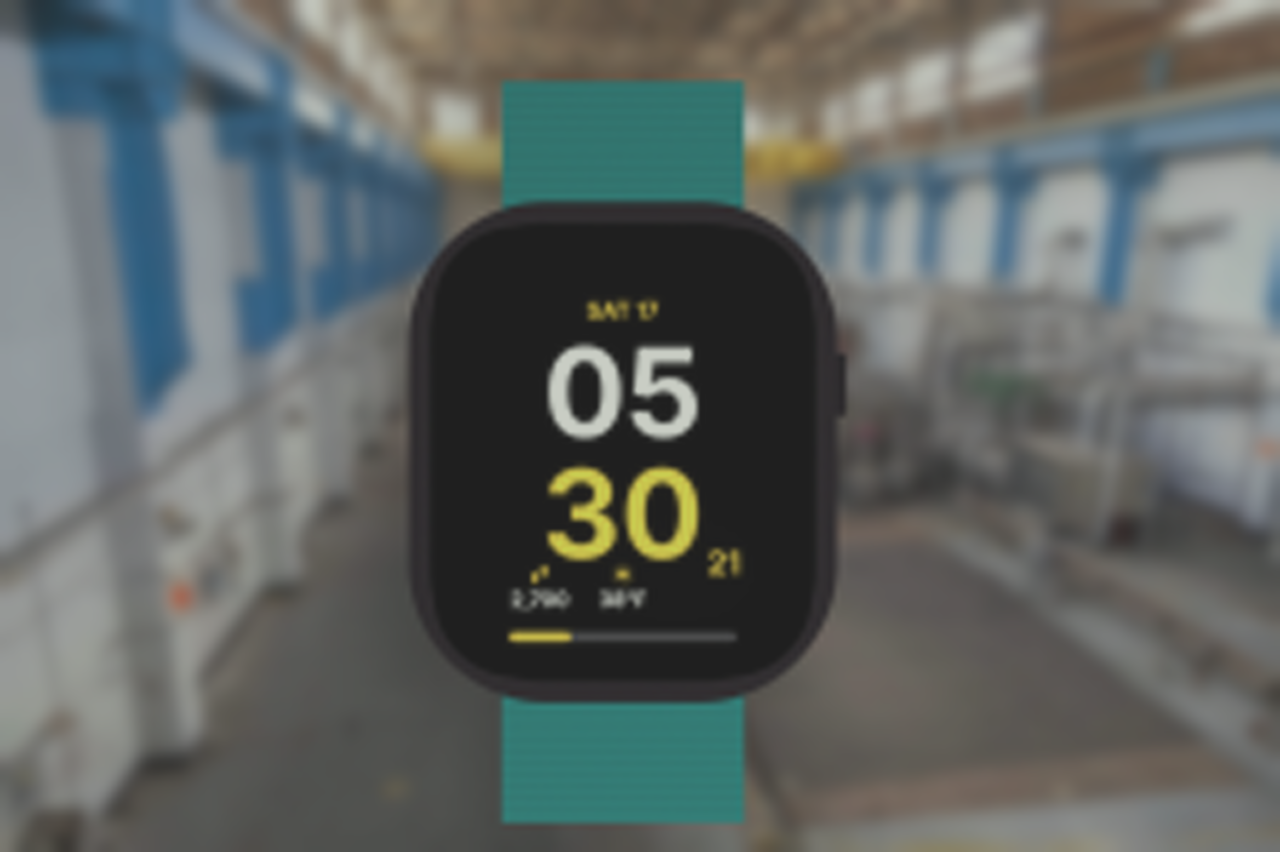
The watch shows {"hour": 5, "minute": 30}
